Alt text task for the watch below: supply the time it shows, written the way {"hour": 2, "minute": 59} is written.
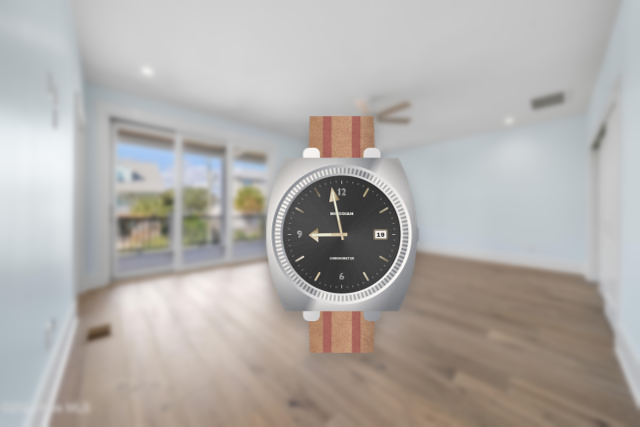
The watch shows {"hour": 8, "minute": 58}
